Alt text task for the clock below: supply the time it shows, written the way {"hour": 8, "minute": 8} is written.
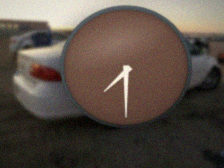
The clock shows {"hour": 7, "minute": 30}
